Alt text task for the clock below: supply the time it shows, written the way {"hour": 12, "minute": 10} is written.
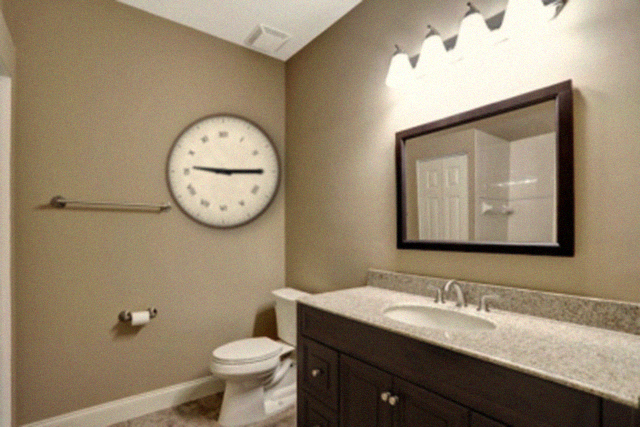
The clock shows {"hour": 9, "minute": 15}
